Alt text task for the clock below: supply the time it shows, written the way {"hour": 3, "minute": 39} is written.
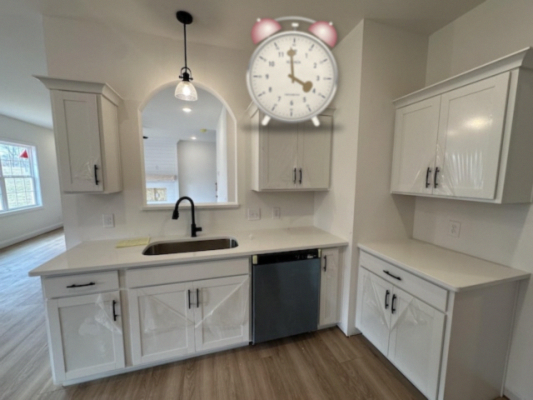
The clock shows {"hour": 3, "minute": 59}
